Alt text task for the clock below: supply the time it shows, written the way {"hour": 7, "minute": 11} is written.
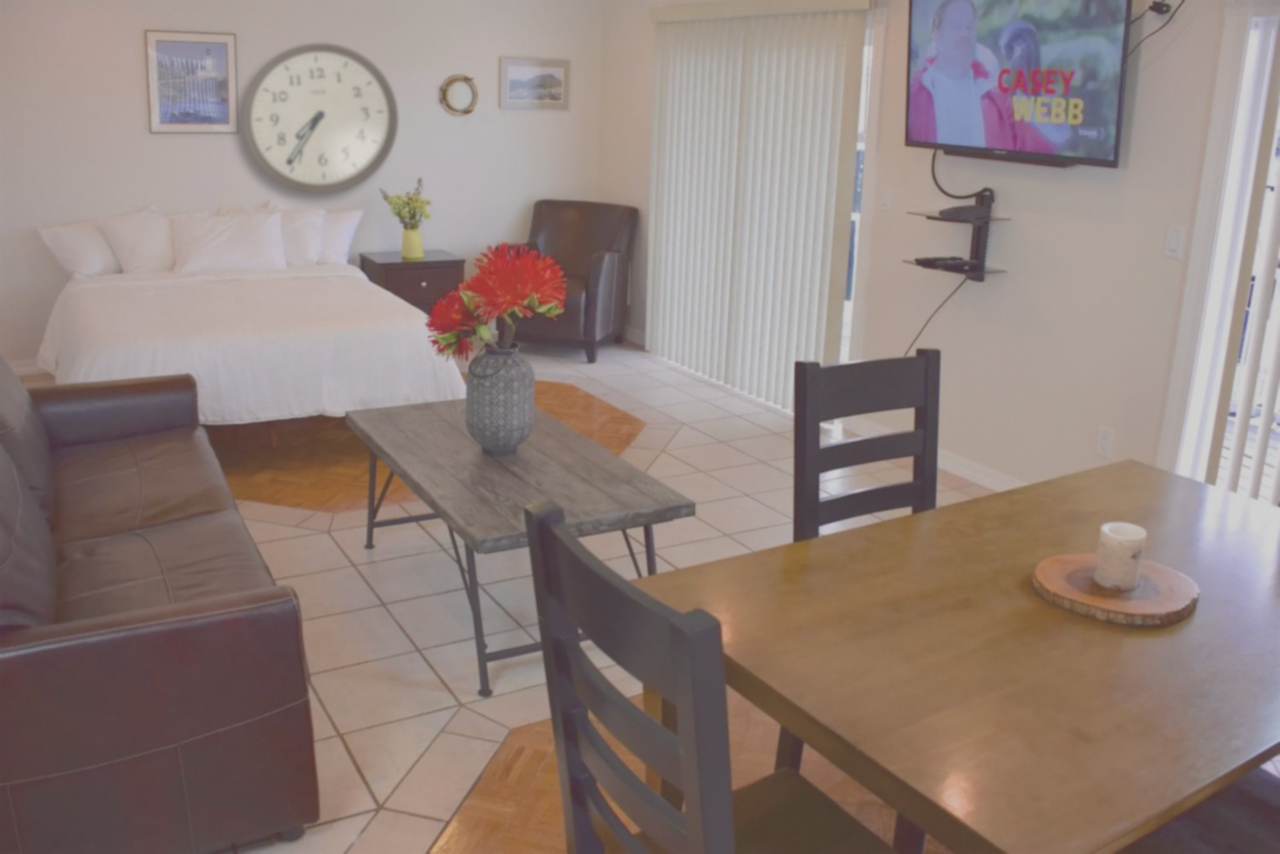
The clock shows {"hour": 7, "minute": 36}
